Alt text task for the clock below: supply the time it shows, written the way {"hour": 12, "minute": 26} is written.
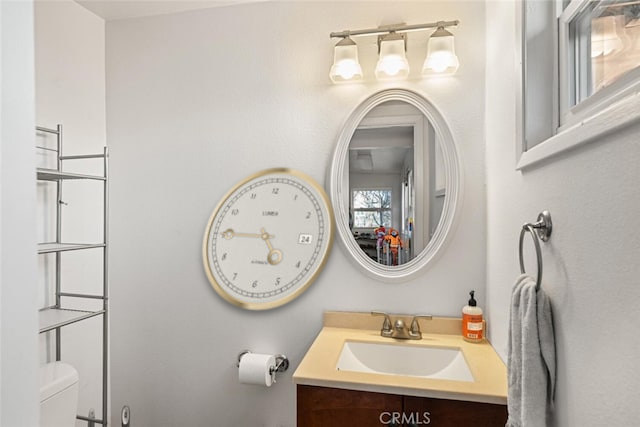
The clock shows {"hour": 4, "minute": 45}
